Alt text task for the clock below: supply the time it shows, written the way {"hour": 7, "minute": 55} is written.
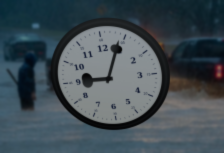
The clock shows {"hour": 9, "minute": 4}
